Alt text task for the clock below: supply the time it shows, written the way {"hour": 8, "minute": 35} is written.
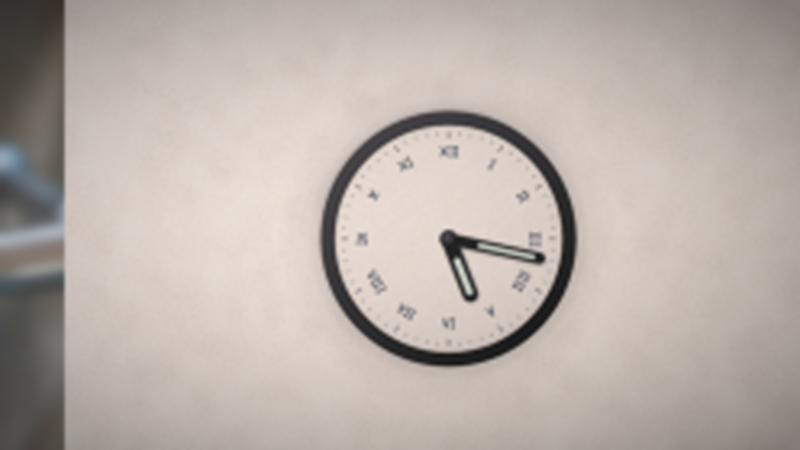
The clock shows {"hour": 5, "minute": 17}
